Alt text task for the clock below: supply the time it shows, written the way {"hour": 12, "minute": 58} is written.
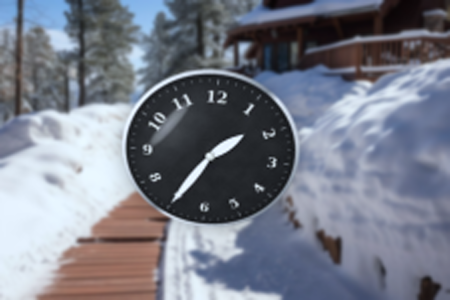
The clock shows {"hour": 1, "minute": 35}
